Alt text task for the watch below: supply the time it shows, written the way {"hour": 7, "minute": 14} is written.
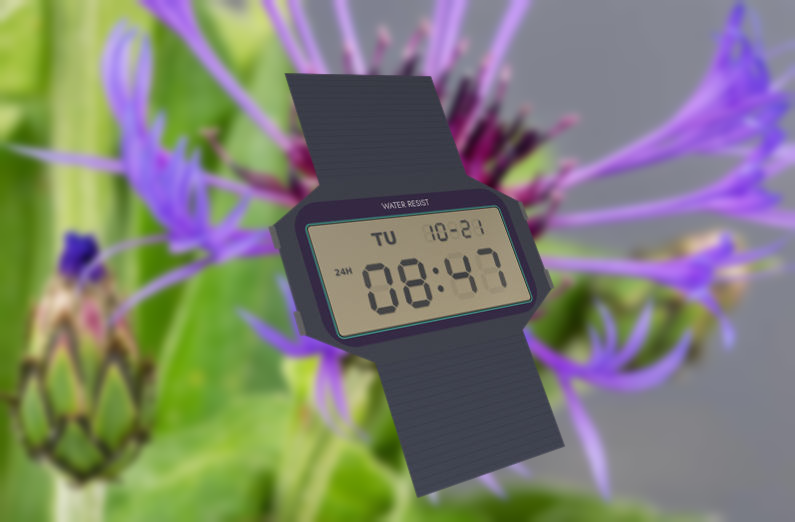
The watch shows {"hour": 8, "minute": 47}
